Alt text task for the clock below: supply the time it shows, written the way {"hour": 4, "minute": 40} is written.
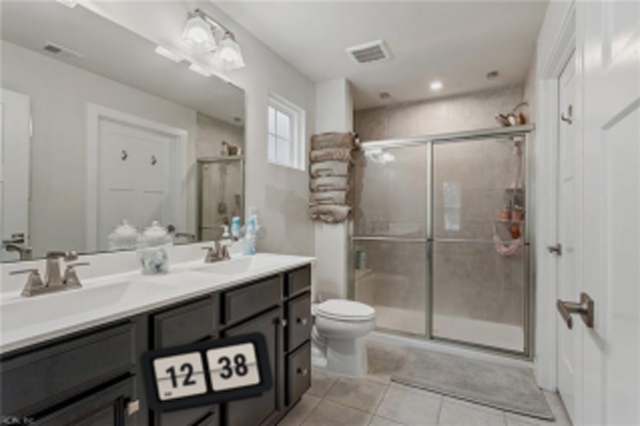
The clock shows {"hour": 12, "minute": 38}
